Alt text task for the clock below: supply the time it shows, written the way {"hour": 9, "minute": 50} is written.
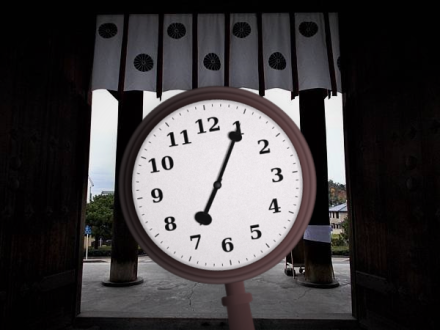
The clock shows {"hour": 7, "minute": 5}
